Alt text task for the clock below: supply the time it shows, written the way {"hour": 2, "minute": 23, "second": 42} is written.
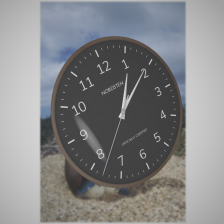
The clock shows {"hour": 1, "minute": 9, "second": 38}
